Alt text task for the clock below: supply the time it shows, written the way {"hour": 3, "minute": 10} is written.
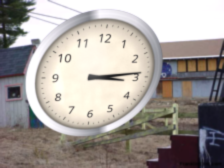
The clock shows {"hour": 3, "minute": 14}
